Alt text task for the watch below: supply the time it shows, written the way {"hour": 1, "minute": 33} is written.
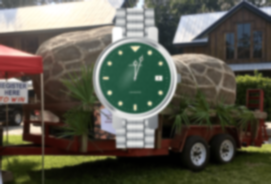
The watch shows {"hour": 12, "minute": 3}
